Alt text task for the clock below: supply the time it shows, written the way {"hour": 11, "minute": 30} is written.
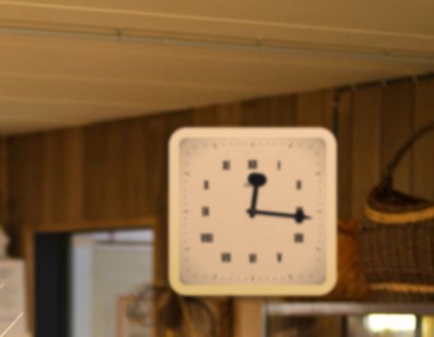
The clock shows {"hour": 12, "minute": 16}
